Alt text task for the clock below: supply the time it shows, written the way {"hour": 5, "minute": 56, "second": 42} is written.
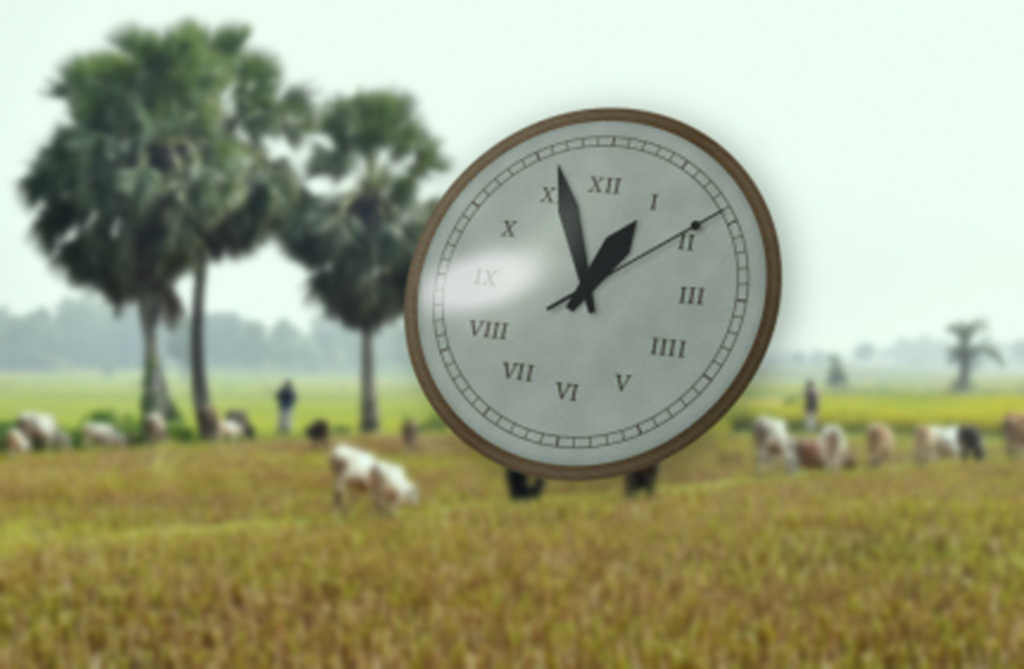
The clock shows {"hour": 12, "minute": 56, "second": 9}
